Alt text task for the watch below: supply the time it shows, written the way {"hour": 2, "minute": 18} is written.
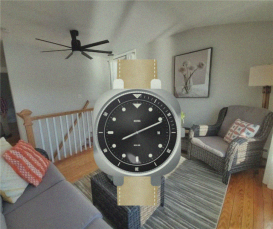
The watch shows {"hour": 8, "minute": 11}
